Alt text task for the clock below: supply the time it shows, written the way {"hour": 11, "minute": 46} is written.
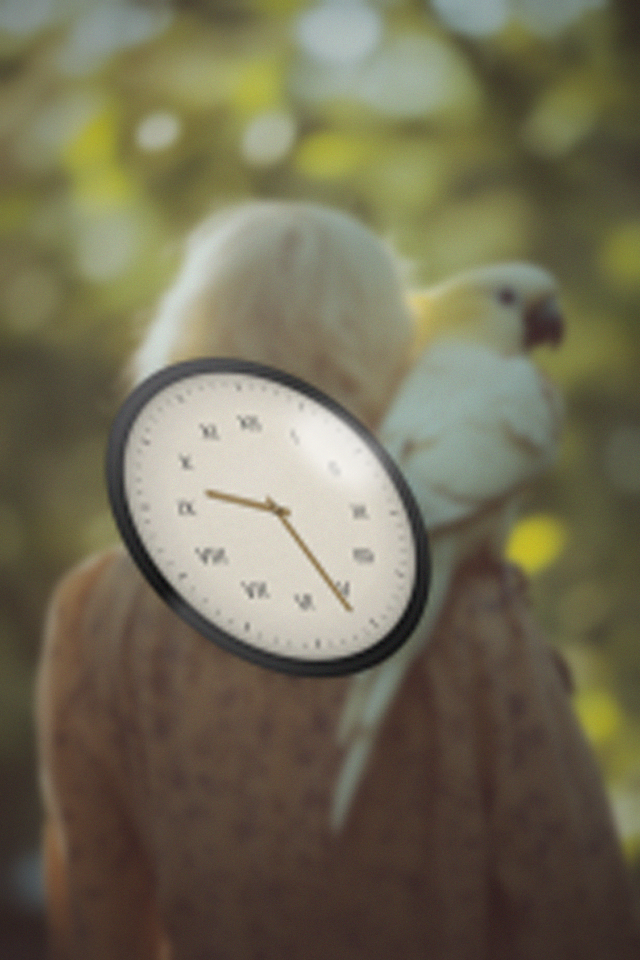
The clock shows {"hour": 9, "minute": 26}
